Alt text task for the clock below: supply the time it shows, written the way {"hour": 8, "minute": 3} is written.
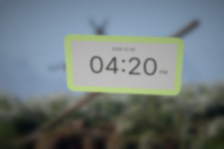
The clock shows {"hour": 4, "minute": 20}
